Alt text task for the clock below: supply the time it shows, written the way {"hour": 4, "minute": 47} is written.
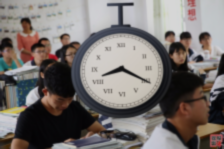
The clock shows {"hour": 8, "minute": 20}
